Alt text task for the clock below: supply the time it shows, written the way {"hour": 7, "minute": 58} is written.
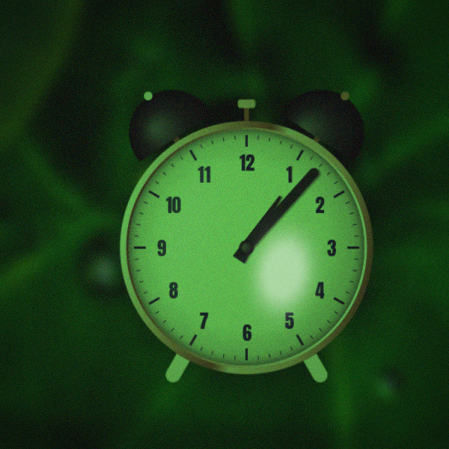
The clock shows {"hour": 1, "minute": 7}
